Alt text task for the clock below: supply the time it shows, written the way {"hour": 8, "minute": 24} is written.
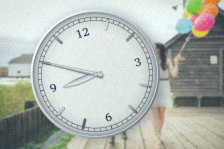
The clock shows {"hour": 8, "minute": 50}
